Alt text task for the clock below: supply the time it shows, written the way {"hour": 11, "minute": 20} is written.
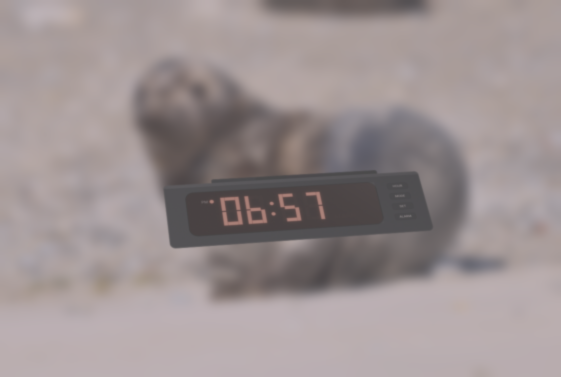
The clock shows {"hour": 6, "minute": 57}
